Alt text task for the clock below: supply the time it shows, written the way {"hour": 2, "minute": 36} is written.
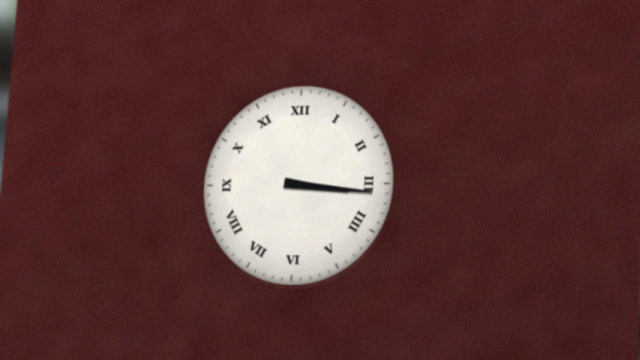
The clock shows {"hour": 3, "minute": 16}
